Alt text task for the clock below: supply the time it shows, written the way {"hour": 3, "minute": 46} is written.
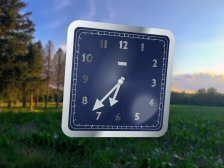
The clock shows {"hour": 6, "minute": 37}
